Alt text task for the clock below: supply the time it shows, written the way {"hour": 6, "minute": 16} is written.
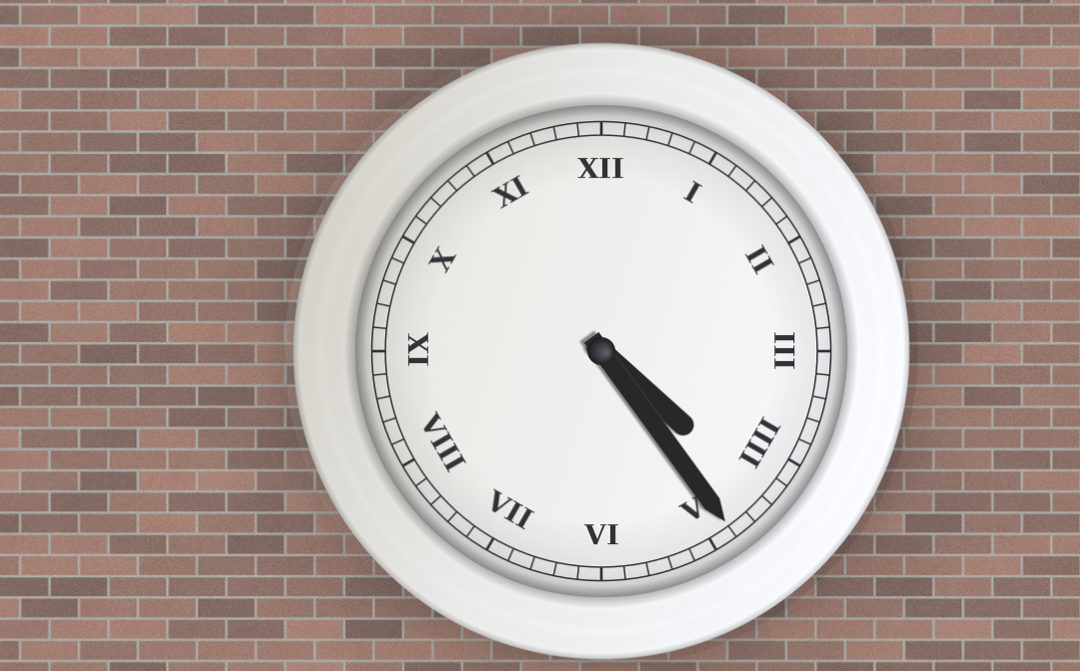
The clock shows {"hour": 4, "minute": 24}
